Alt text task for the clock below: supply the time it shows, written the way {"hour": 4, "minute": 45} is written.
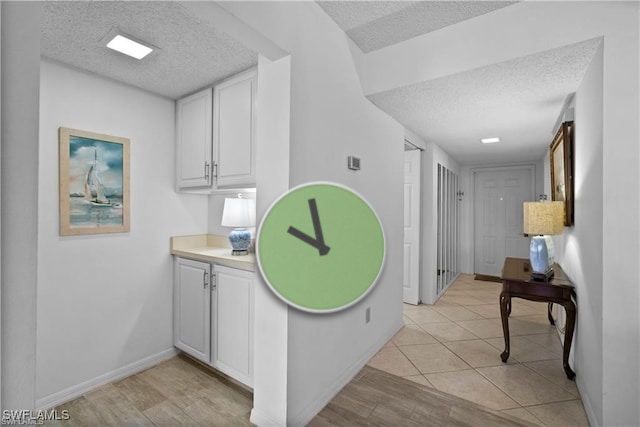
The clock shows {"hour": 9, "minute": 58}
